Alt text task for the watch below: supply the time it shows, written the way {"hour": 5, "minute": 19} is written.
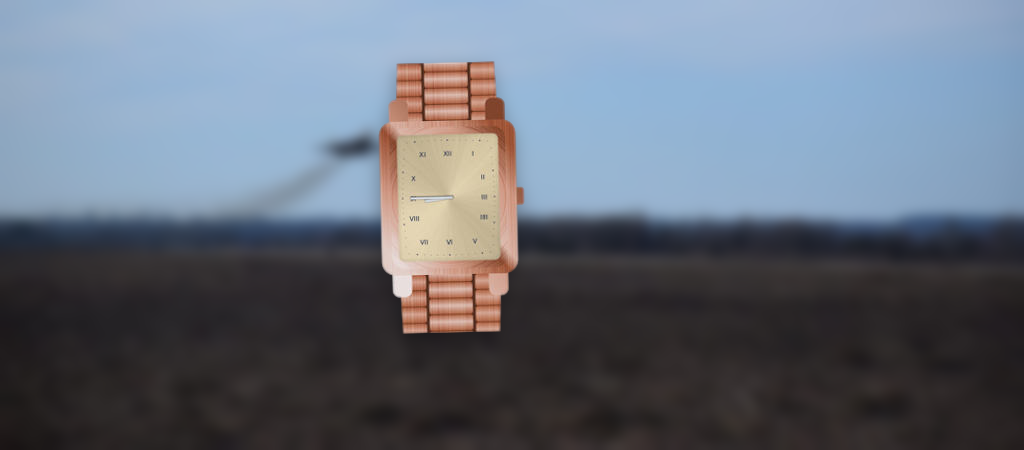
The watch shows {"hour": 8, "minute": 45}
